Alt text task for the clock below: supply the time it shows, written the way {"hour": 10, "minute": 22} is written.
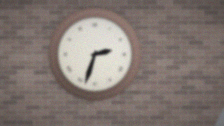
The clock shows {"hour": 2, "minute": 33}
